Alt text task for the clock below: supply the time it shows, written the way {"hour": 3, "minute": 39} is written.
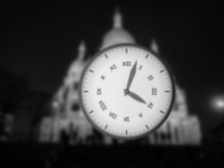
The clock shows {"hour": 4, "minute": 3}
